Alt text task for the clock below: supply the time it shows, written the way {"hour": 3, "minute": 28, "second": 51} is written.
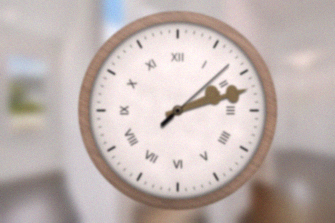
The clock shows {"hour": 2, "minute": 12, "second": 8}
